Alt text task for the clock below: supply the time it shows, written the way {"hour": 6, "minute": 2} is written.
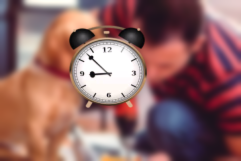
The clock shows {"hour": 8, "minute": 53}
